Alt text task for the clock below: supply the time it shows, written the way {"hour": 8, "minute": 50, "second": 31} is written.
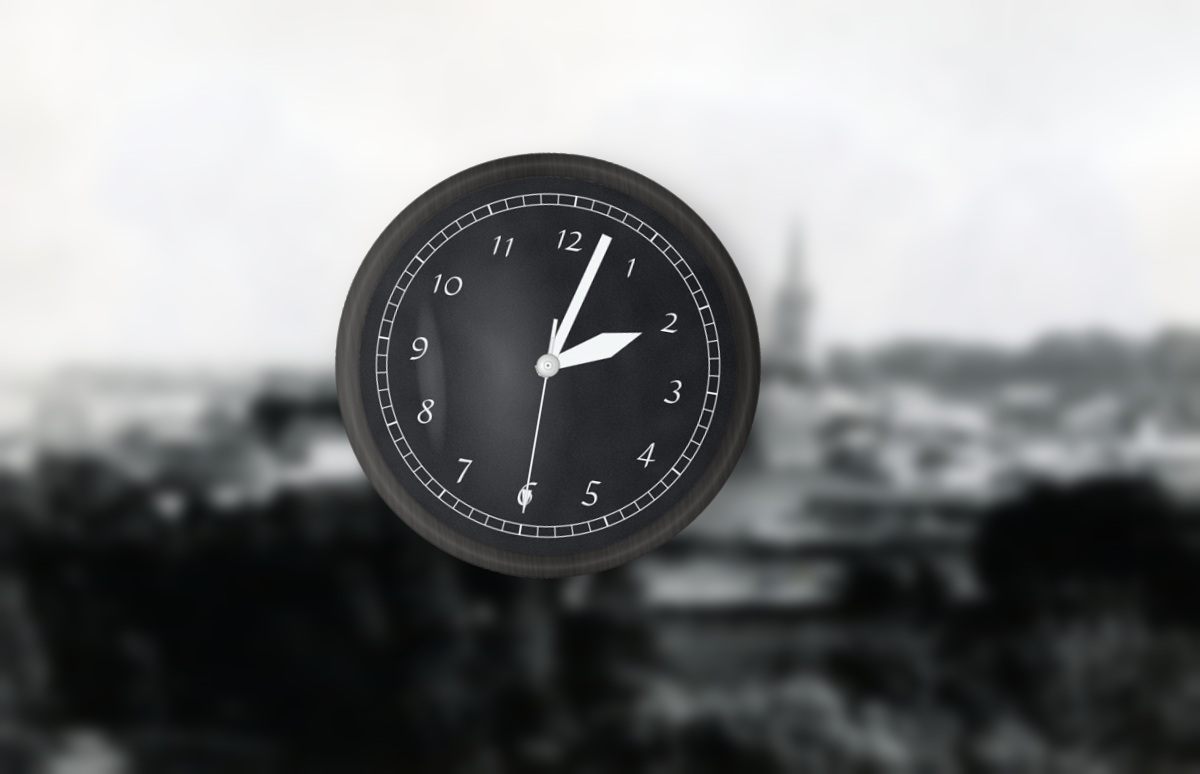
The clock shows {"hour": 2, "minute": 2, "second": 30}
